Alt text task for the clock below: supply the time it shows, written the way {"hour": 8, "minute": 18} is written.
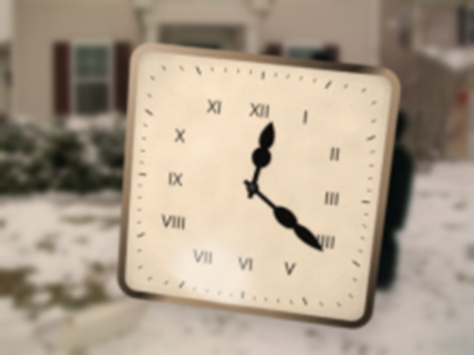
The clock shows {"hour": 12, "minute": 21}
